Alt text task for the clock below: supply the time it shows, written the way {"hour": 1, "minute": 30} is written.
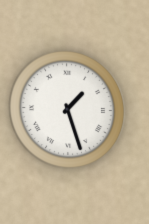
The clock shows {"hour": 1, "minute": 27}
